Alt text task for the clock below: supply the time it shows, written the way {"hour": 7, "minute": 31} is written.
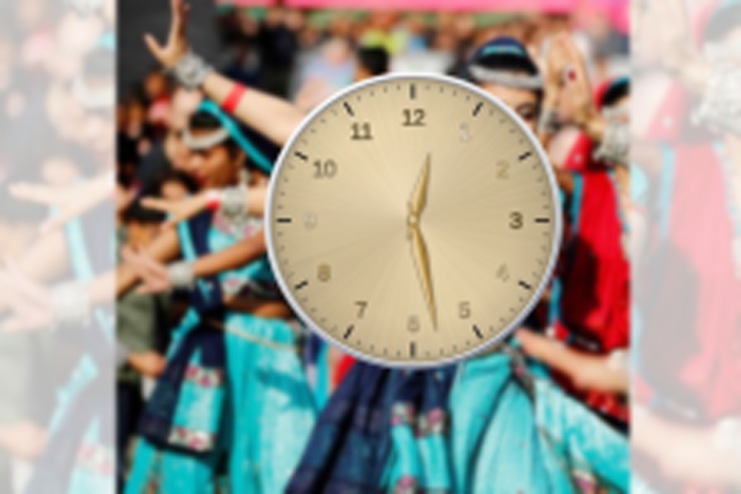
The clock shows {"hour": 12, "minute": 28}
